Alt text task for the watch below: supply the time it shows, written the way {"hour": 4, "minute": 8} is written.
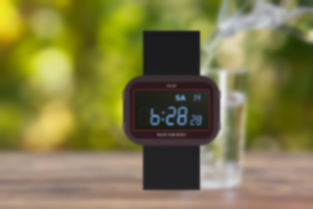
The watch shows {"hour": 6, "minute": 28}
